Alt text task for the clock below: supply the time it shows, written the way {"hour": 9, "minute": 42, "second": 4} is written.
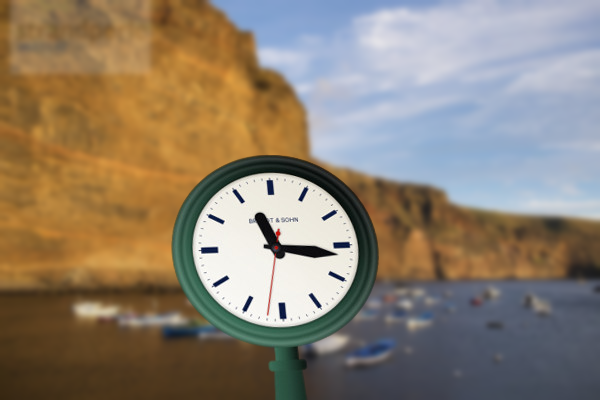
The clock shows {"hour": 11, "minute": 16, "second": 32}
